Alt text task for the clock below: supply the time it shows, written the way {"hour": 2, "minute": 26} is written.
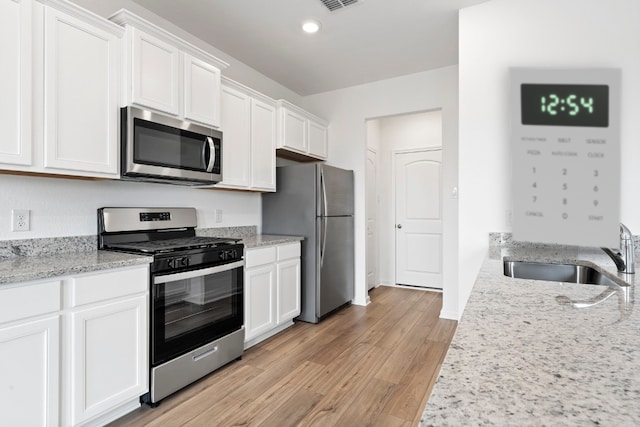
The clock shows {"hour": 12, "minute": 54}
